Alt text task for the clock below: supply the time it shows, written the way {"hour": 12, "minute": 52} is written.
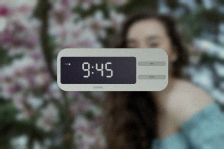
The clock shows {"hour": 9, "minute": 45}
